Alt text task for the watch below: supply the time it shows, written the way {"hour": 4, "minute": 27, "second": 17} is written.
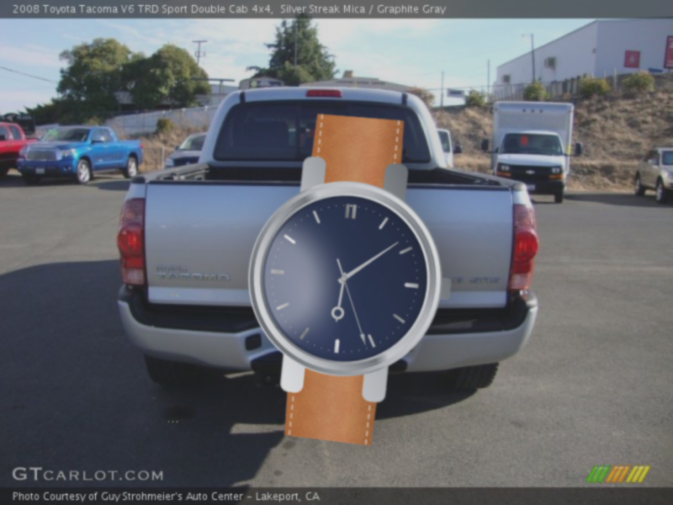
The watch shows {"hour": 6, "minute": 8, "second": 26}
